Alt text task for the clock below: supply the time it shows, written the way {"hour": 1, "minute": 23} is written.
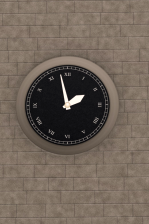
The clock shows {"hour": 1, "minute": 58}
